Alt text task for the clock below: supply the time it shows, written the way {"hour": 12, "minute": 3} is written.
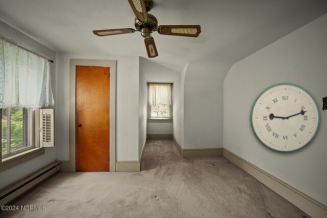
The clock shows {"hour": 9, "minute": 12}
